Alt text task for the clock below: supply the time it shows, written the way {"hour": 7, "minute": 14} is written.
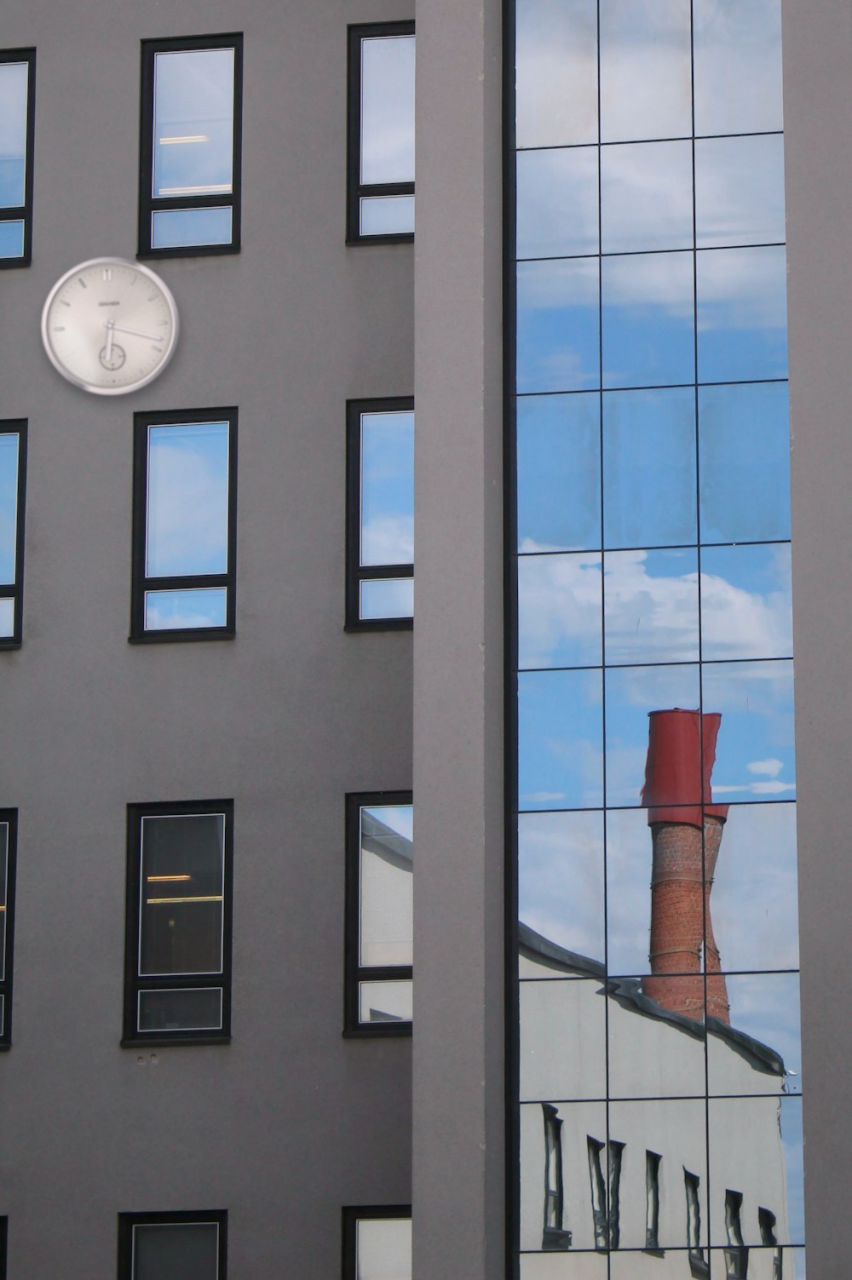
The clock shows {"hour": 6, "minute": 18}
